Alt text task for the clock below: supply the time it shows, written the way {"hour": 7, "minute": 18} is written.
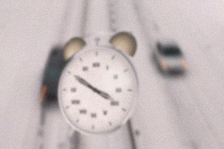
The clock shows {"hour": 3, "minute": 50}
